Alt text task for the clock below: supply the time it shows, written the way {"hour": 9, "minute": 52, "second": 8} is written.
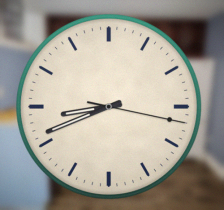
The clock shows {"hour": 8, "minute": 41, "second": 17}
